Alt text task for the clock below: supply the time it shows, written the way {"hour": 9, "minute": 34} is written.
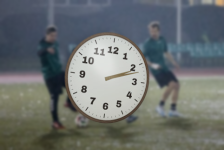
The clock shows {"hour": 2, "minute": 12}
